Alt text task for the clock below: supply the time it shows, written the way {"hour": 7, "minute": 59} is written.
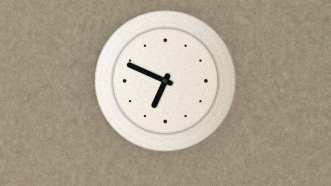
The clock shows {"hour": 6, "minute": 49}
